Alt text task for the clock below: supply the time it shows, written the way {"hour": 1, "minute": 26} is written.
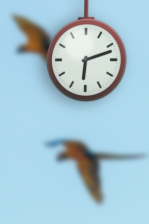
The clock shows {"hour": 6, "minute": 12}
